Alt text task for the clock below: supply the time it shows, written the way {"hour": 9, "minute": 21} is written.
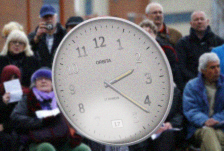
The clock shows {"hour": 2, "minute": 22}
